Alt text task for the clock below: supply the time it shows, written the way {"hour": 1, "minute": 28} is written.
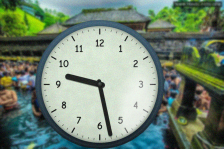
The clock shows {"hour": 9, "minute": 28}
